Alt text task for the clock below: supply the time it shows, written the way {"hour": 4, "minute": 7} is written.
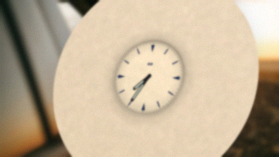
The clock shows {"hour": 7, "minute": 35}
